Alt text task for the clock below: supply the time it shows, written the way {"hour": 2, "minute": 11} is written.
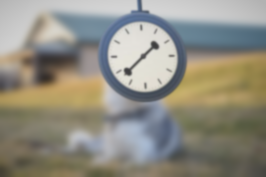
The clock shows {"hour": 1, "minute": 38}
